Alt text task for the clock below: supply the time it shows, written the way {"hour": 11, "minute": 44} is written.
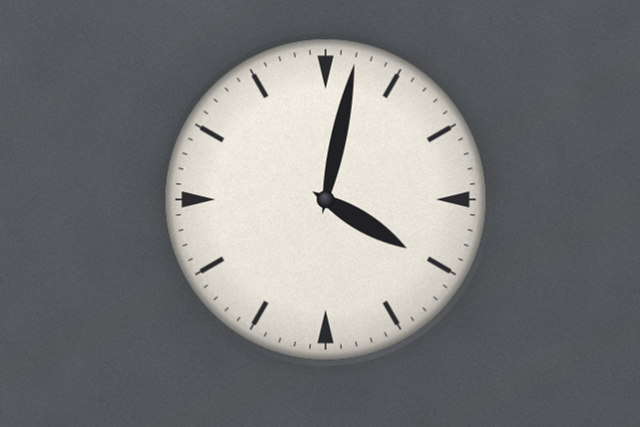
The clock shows {"hour": 4, "minute": 2}
